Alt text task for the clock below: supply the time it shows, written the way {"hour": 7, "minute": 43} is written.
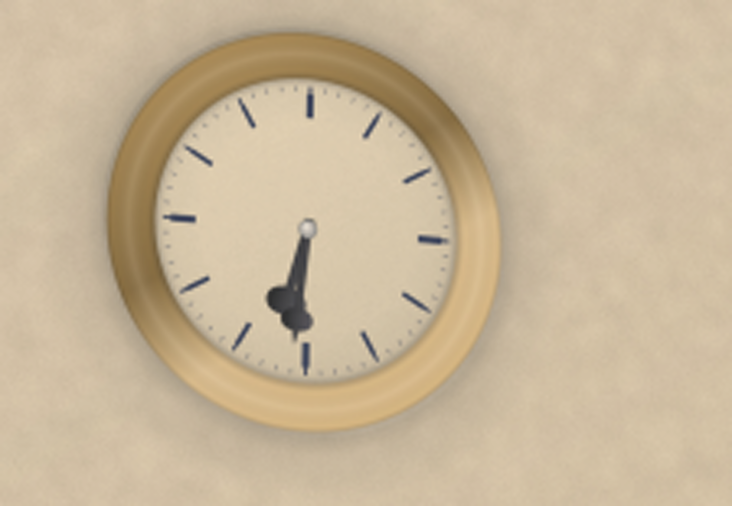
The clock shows {"hour": 6, "minute": 31}
